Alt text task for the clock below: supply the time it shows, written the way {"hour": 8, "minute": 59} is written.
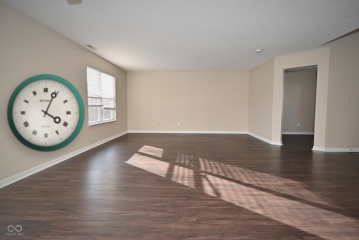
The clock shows {"hour": 4, "minute": 4}
